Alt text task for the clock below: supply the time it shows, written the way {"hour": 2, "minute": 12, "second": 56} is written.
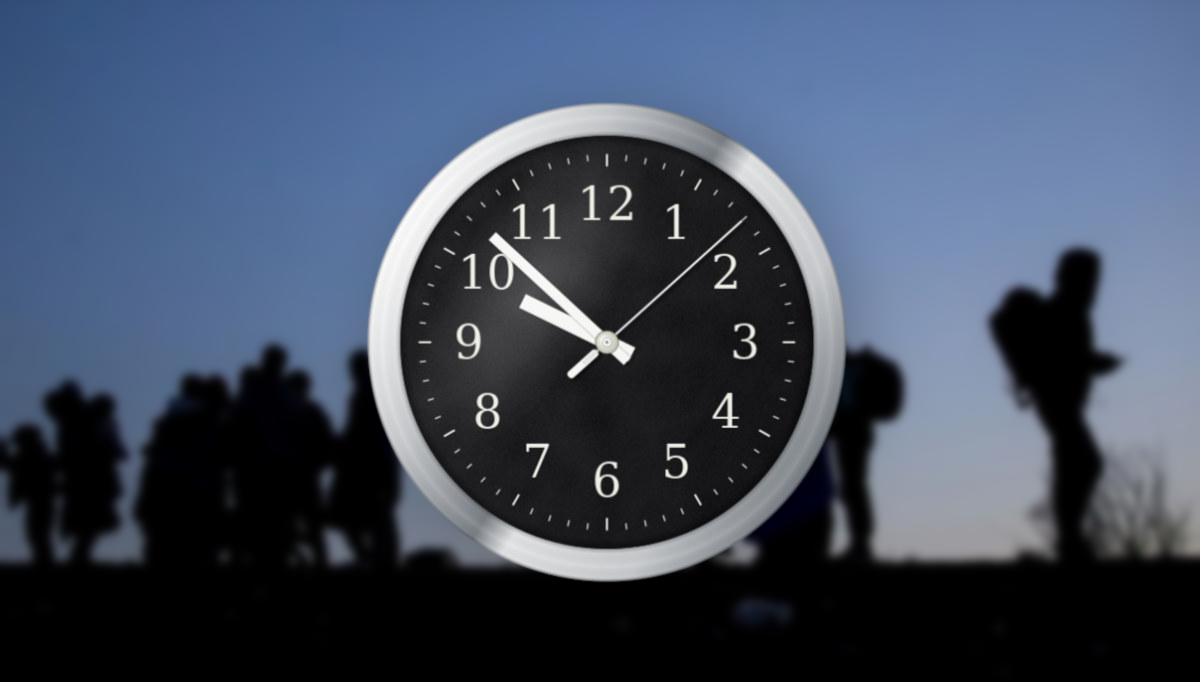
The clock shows {"hour": 9, "minute": 52, "second": 8}
